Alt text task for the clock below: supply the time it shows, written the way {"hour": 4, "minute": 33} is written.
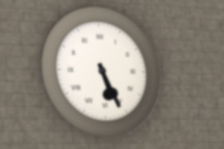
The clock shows {"hour": 5, "minute": 26}
